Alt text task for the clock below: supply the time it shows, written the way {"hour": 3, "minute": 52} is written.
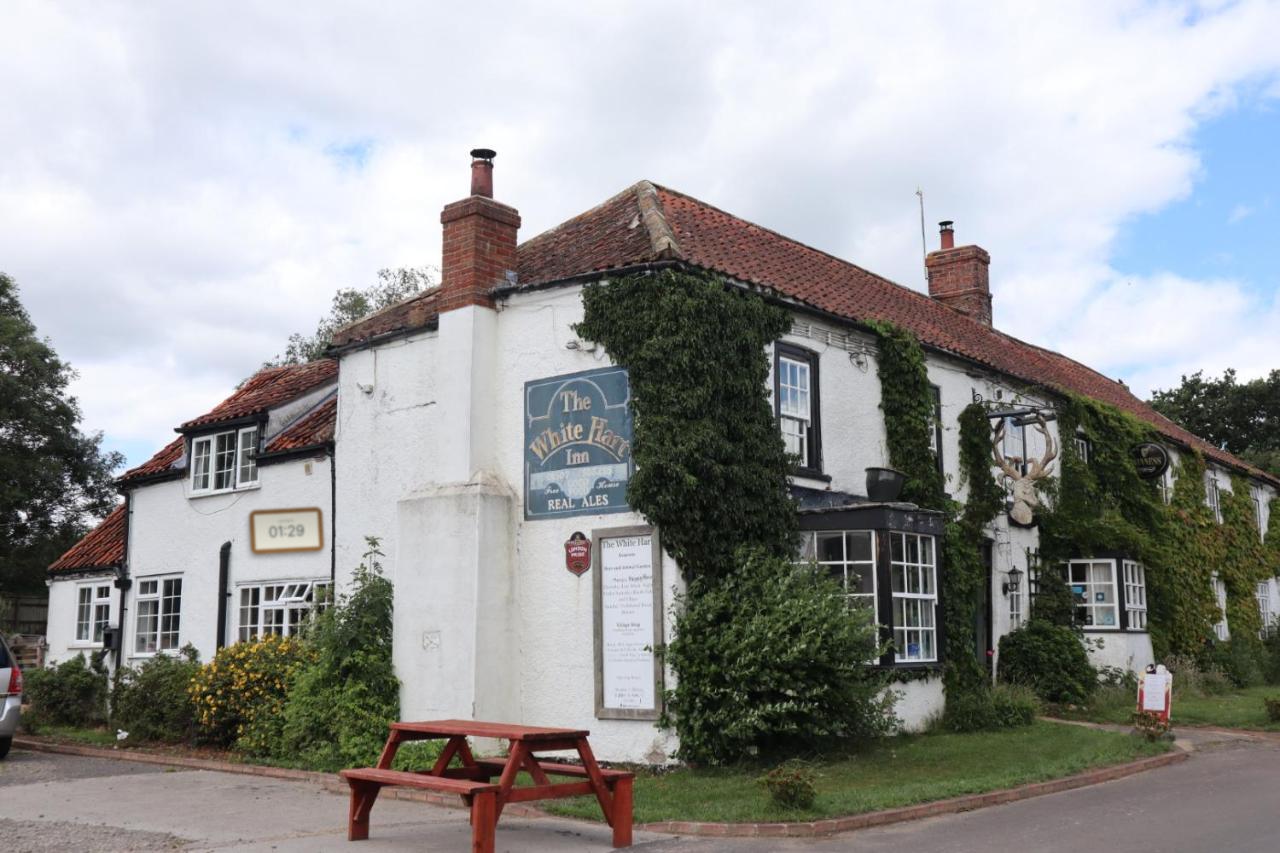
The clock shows {"hour": 1, "minute": 29}
